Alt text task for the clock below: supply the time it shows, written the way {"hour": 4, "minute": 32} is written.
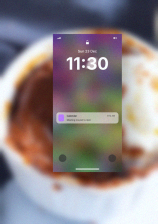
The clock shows {"hour": 11, "minute": 30}
